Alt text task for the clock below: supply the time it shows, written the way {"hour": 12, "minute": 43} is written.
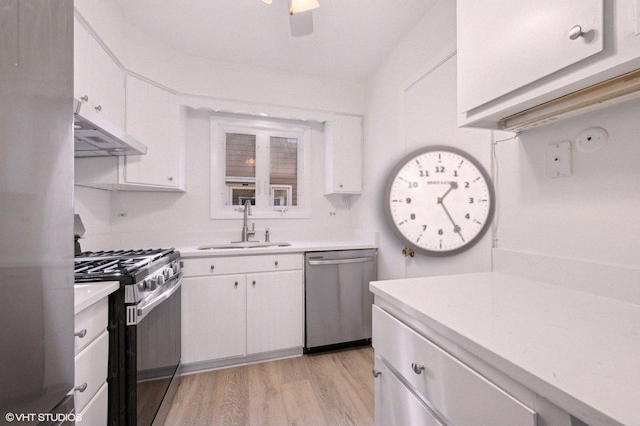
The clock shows {"hour": 1, "minute": 25}
